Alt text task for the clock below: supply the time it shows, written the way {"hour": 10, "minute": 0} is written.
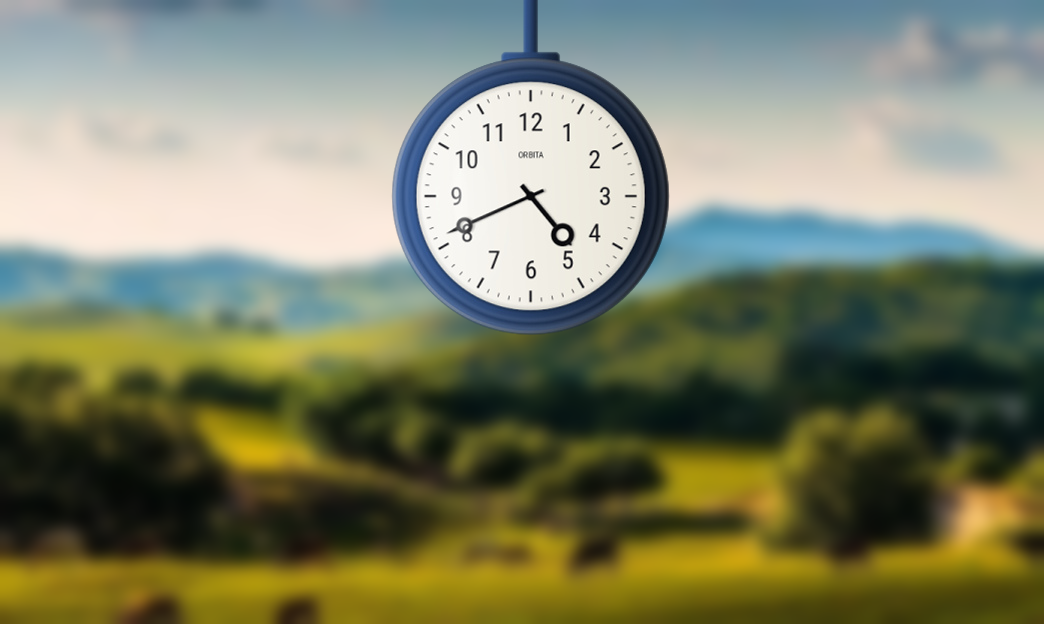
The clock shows {"hour": 4, "minute": 41}
